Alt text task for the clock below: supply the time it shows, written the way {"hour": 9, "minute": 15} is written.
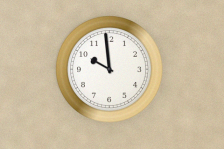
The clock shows {"hour": 9, "minute": 59}
